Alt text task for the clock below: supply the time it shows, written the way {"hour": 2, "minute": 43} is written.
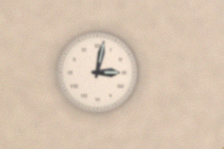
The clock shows {"hour": 3, "minute": 2}
